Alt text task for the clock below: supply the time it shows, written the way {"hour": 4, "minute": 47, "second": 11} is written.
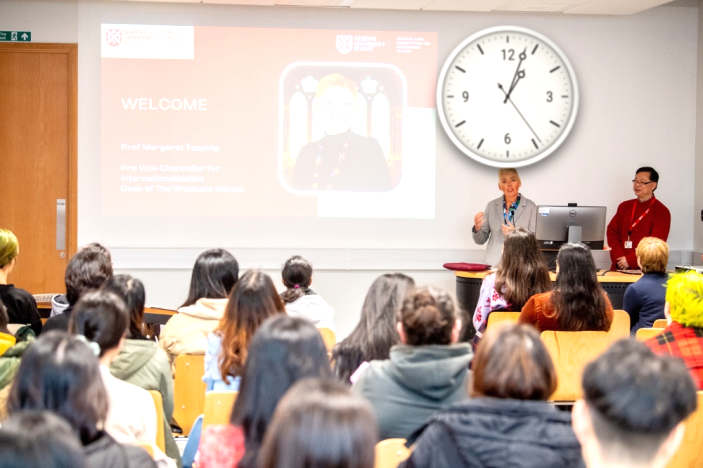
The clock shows {"hour": 1, "minute": 3, "second": 24}
